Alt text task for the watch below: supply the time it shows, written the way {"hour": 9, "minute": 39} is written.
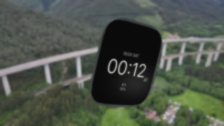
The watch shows {"hour": 0, "minute": 12}
